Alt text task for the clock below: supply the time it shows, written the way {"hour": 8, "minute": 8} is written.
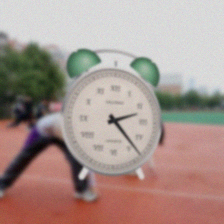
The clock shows {"hour": 2, "minute": 23}
